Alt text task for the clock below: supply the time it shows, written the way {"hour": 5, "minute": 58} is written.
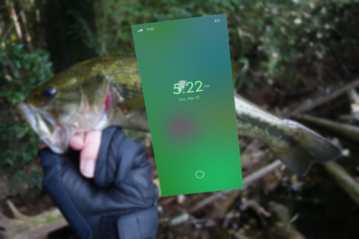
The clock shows {"hour": 5, "minute": 22}
